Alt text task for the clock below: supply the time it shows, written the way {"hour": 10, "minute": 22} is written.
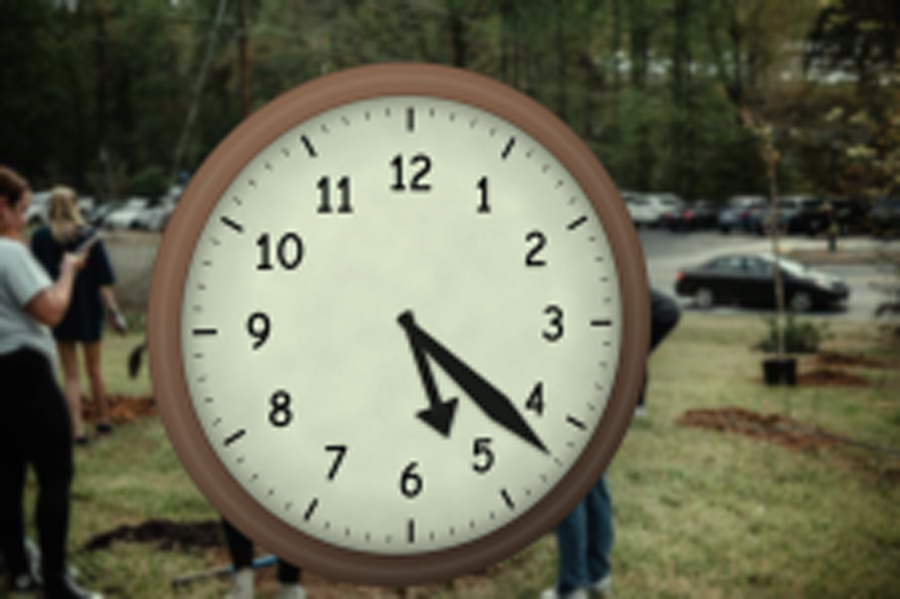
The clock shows {"hour": 5, "minute": 22}
